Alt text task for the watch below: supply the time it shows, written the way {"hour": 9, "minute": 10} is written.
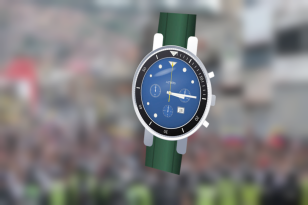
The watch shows {"hour": 3, "minute": 15}
